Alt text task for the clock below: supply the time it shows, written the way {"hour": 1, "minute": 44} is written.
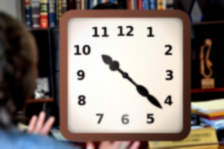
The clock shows {"hour": 10, "minute": 22}
